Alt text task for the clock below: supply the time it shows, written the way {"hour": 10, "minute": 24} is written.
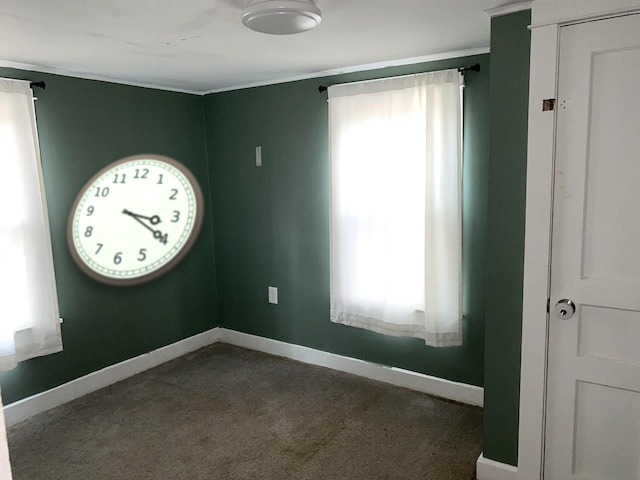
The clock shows {"hour": 3, "minute": 20}
